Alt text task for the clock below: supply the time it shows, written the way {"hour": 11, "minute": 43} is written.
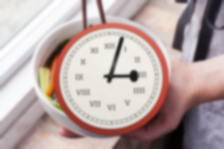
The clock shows {"hour": 3, "minute": 3}
